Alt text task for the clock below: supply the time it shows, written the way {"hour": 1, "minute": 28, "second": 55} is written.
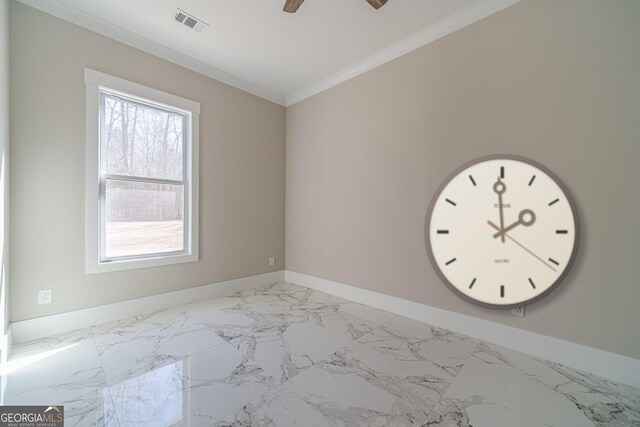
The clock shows {"hour": 1, "minute": 59, "second": 21}
